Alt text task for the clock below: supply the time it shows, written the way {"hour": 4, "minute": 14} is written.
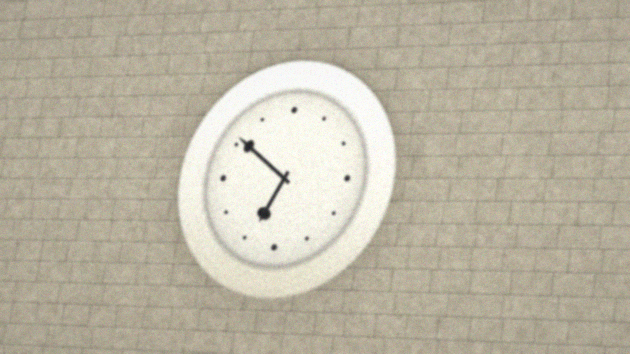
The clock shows {"hour": 6, "minute": 51}
